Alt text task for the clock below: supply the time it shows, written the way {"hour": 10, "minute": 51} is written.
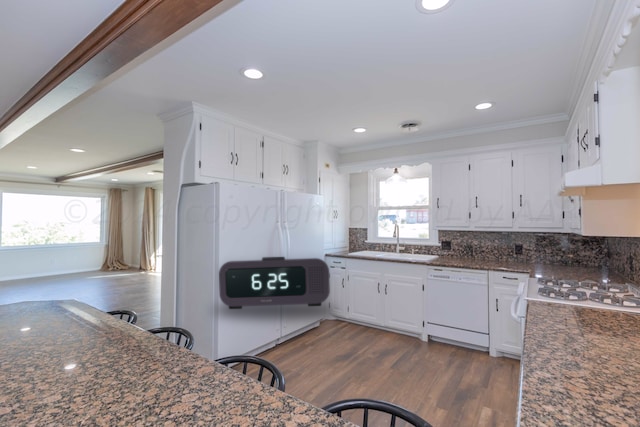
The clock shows {"hour": 6, "minute": 25}
